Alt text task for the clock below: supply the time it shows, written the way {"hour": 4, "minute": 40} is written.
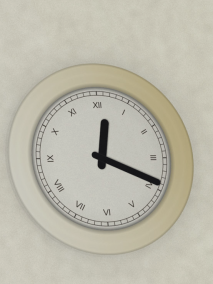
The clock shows {"hour": 12, "minute": 19}
